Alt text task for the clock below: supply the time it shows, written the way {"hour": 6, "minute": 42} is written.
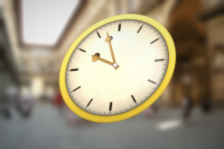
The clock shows {"hour": 9, "minute": 57}
